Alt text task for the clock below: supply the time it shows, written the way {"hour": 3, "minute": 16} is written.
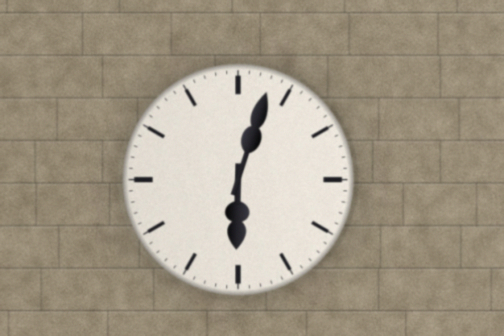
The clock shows {"hour": 6, "minute": 3}
